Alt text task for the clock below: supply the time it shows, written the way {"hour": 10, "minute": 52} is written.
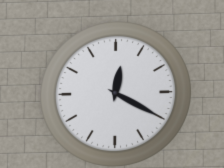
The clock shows {"hour": 12, "minute": 20}
